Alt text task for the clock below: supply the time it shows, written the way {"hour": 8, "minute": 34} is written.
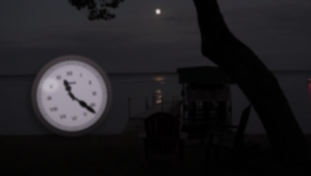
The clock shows {"hour": 11, "minute": 22}
